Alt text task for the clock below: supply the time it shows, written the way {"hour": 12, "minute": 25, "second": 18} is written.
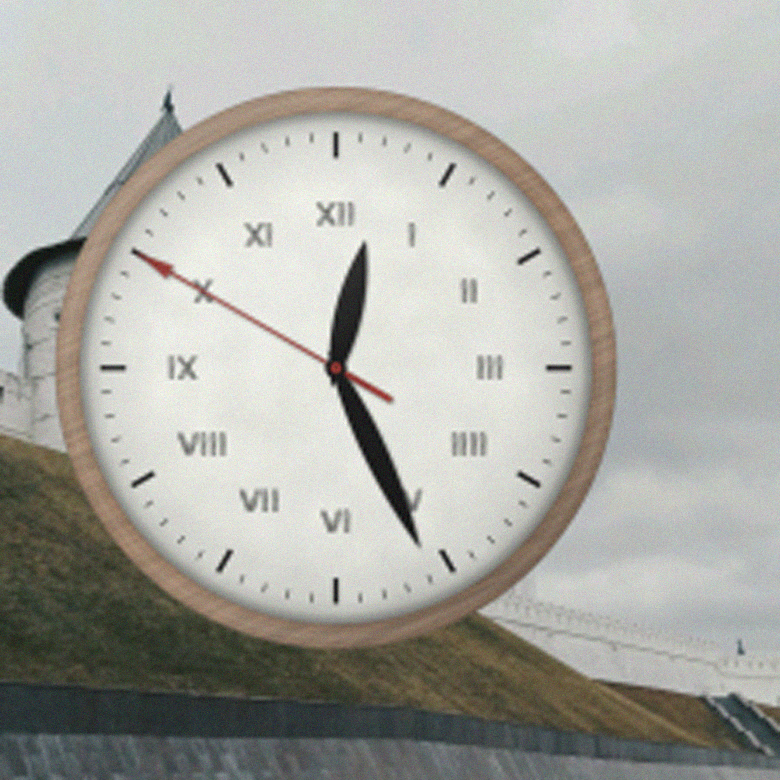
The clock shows {"hour": 12, "minute": 25, "second": 50}
